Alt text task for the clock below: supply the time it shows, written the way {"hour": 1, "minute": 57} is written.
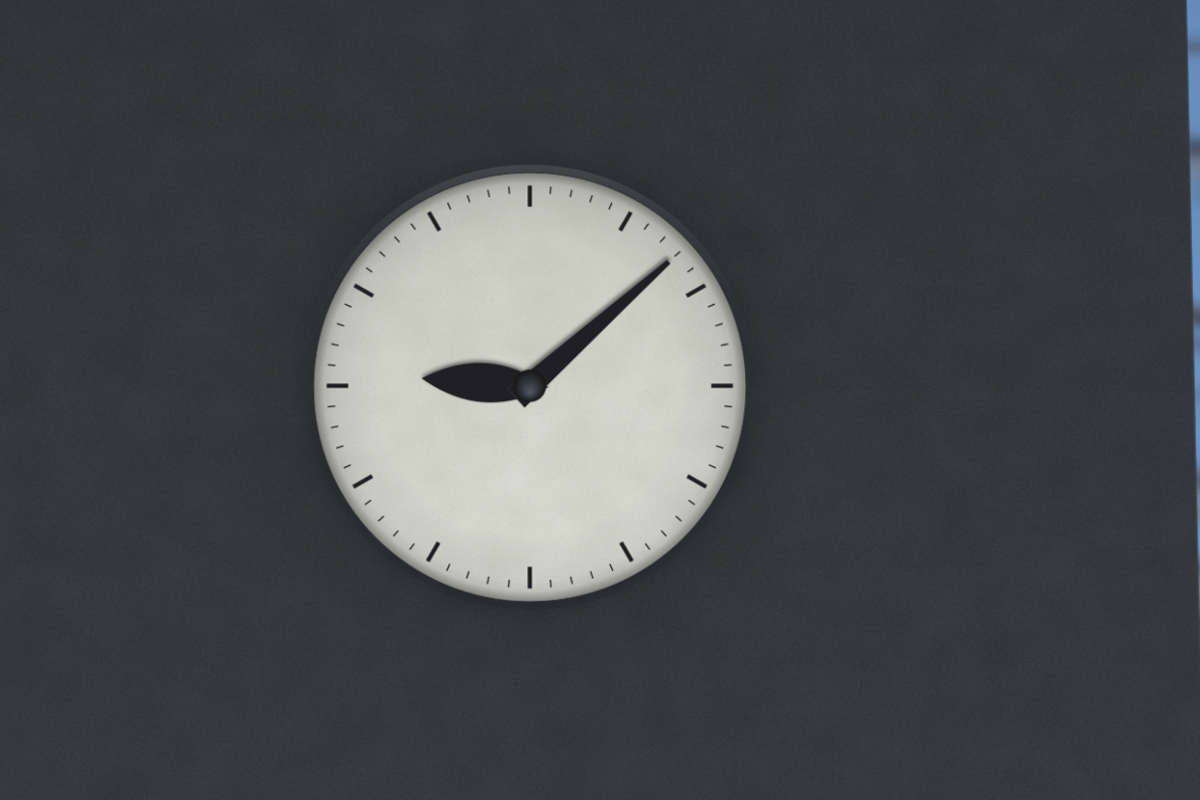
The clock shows {"hour": 9, "minute": 8}
